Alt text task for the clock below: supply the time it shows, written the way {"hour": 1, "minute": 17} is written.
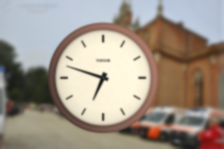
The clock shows {"hour": 6, "minute": 48}
